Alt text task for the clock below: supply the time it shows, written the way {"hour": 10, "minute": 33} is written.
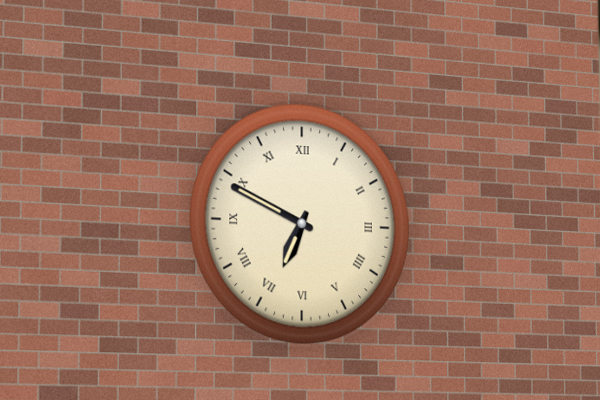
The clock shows {"hour": 6, "minute": 49}
